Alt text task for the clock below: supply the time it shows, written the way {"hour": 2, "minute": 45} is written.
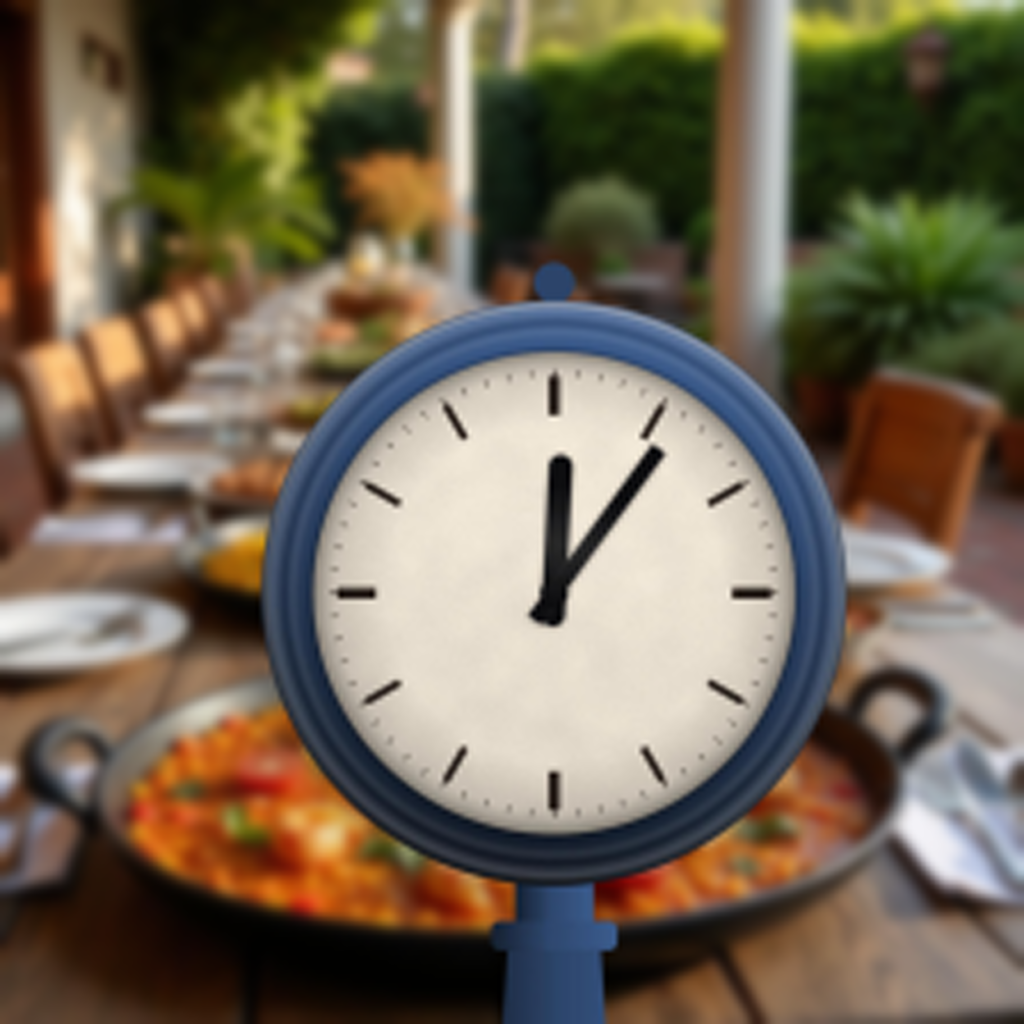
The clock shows {"hour": 12, "minute": 6}
